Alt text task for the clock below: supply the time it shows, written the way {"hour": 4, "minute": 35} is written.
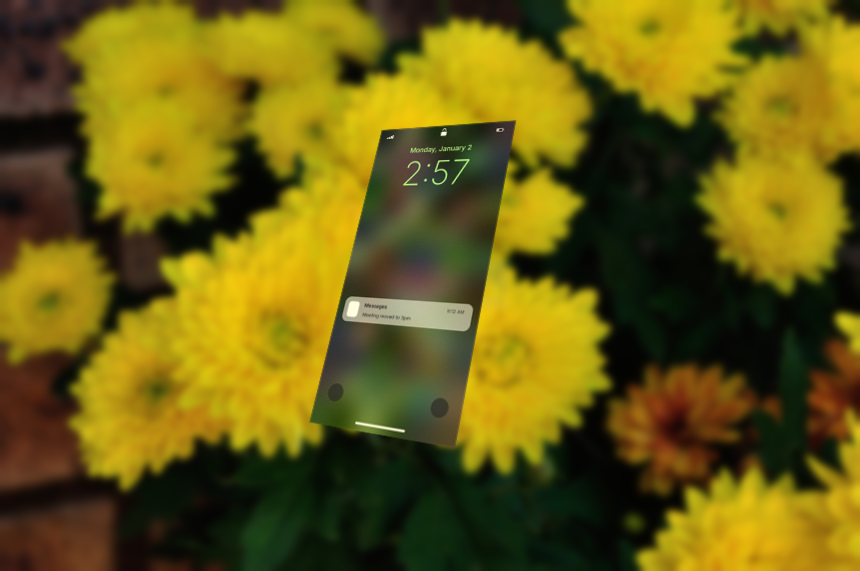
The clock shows {"hour": 2, "minute": 57}
